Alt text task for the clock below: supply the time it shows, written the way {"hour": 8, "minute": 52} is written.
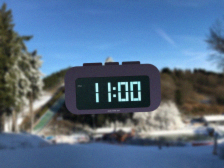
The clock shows {"hour": 11, "minute": 0}
